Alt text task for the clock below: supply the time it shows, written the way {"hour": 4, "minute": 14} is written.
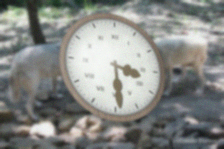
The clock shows {"hour": 3, "minute": 29}
